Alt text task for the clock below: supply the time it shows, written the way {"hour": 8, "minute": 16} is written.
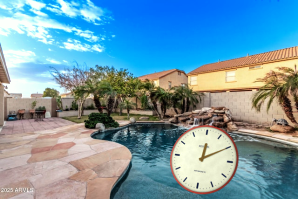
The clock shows {"hour": 12, "minute": 10}
